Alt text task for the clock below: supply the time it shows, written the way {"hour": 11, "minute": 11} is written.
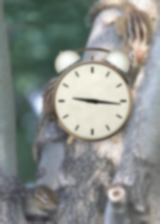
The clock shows {"hour": 9, "minute": 16}
